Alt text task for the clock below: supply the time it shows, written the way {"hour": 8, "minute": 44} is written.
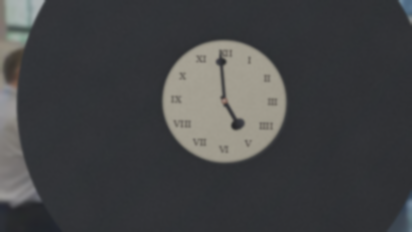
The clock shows {"hour": 4, "minute": 59}
